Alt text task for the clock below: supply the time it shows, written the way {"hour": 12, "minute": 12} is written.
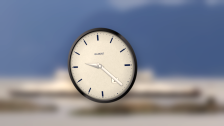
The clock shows {"hour": 9, "minute": 22}
